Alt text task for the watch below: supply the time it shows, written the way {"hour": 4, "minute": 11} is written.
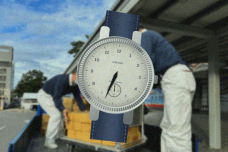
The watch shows {"hour": 6, "minute": 33}
